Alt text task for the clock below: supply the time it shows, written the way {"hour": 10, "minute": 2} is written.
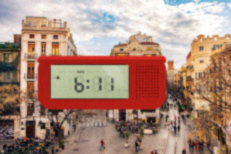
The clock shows {"hour": 6, "minute": 11}
